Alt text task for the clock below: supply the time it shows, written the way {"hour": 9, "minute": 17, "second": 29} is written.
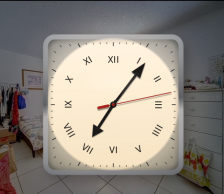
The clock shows {"hour": 7, "minute": 6, "second": 13}
